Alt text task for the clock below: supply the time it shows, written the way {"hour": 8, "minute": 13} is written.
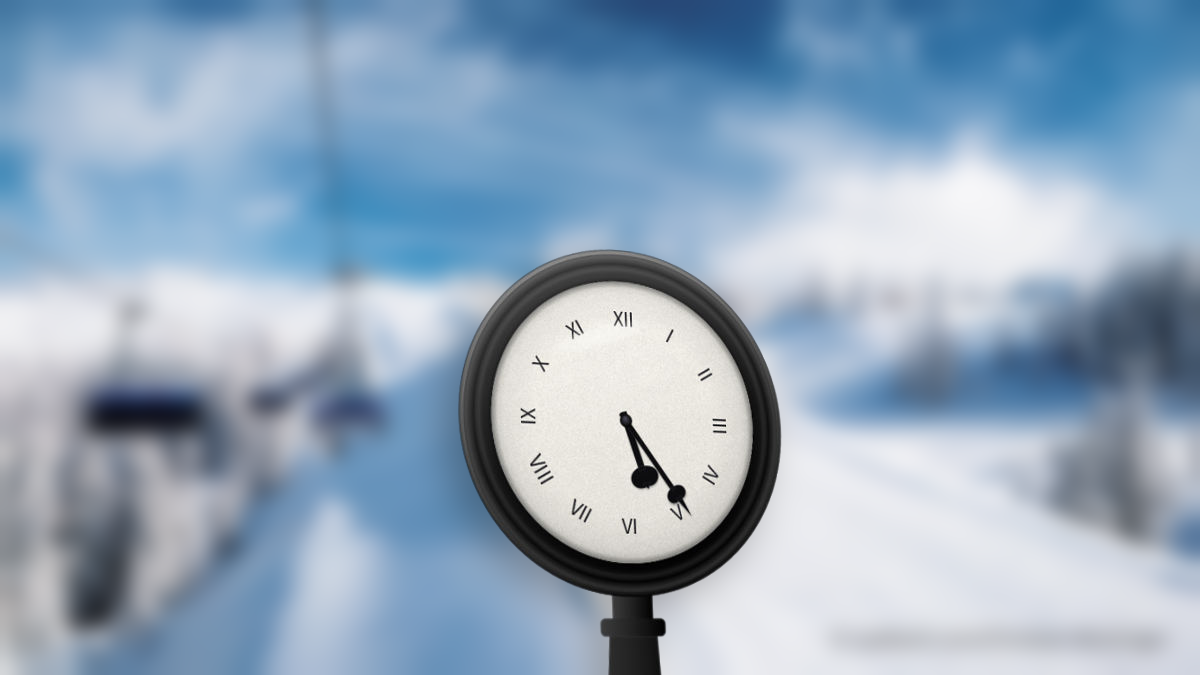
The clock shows {"hour": 5, "minute": 24}
